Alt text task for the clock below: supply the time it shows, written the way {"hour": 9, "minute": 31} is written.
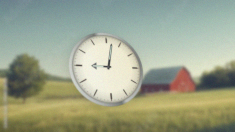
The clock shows {"hour": 9, "minute": 2}
